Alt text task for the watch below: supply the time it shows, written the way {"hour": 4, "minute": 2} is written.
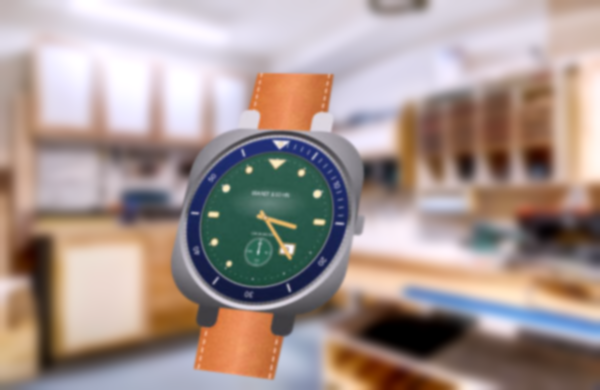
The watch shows {"hour": 3, "minute": 23}
